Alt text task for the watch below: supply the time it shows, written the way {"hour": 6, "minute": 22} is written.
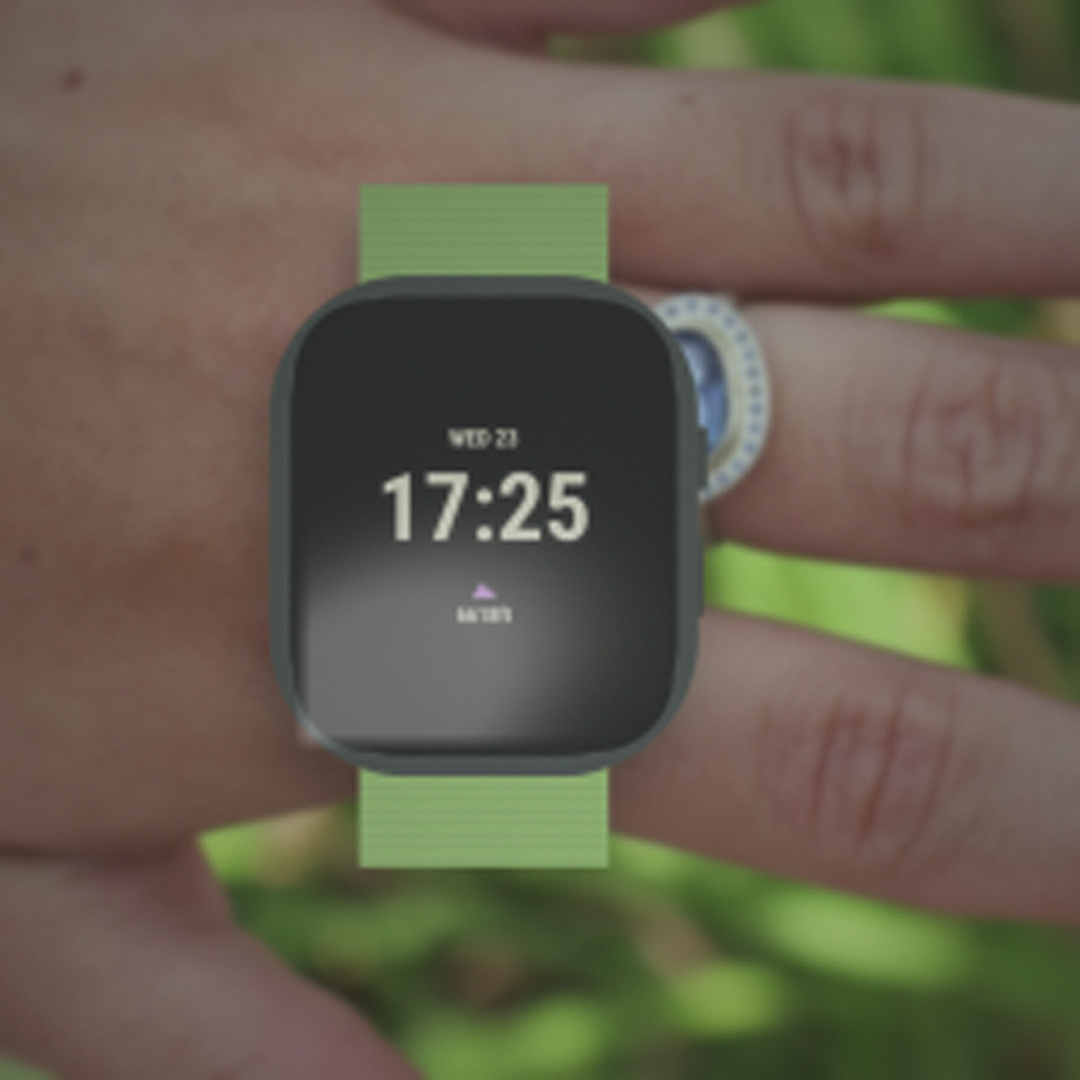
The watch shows {"hour": 17, "minute": 25}
